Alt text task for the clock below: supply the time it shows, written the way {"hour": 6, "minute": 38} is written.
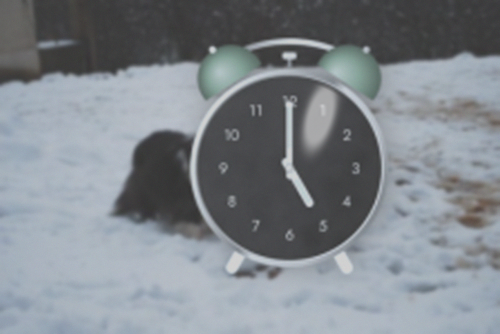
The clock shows {"hour": 5, "minute": 0}
